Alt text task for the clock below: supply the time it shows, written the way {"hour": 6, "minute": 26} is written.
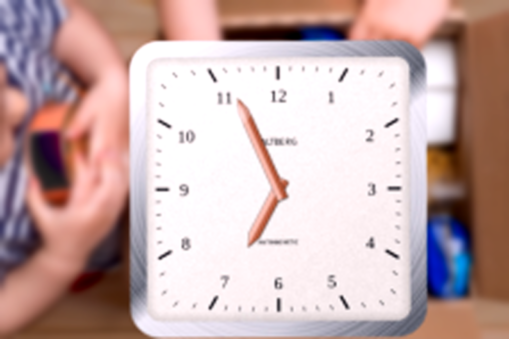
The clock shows {"hour": 6, "minute": 56}
